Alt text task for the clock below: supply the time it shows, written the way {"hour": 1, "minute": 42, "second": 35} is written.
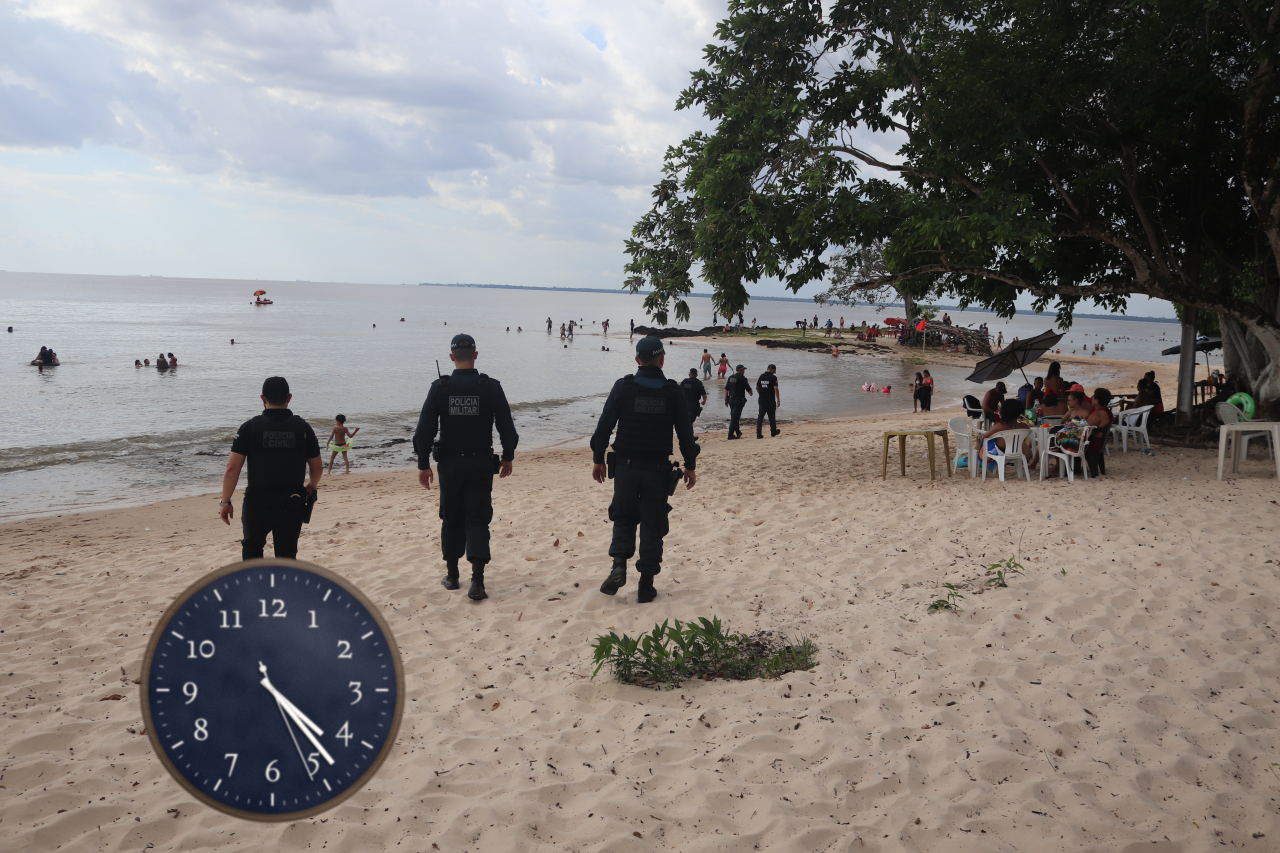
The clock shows {"hour": 4, "minute": 23, "second": 26}
